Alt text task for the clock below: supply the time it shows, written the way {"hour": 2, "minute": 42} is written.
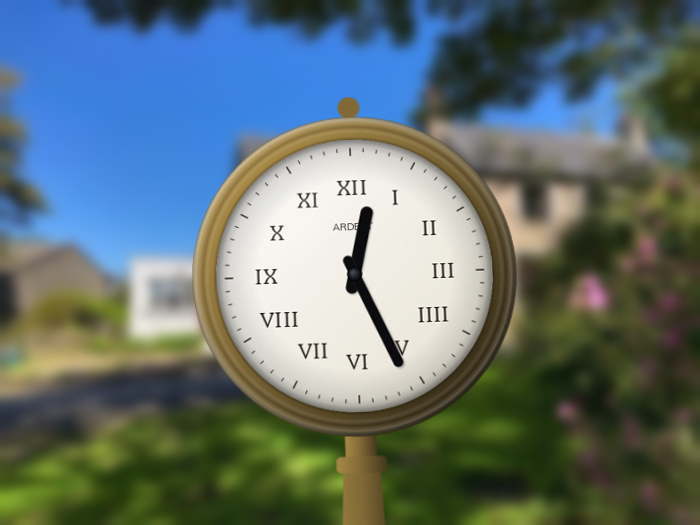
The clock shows {"hour": 12, "minute": 26}
